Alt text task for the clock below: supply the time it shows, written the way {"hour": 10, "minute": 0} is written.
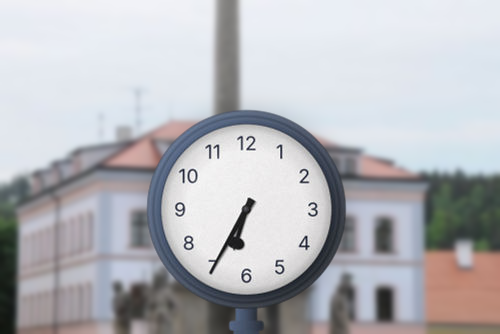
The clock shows {"hour": 6, "minute": 35}
